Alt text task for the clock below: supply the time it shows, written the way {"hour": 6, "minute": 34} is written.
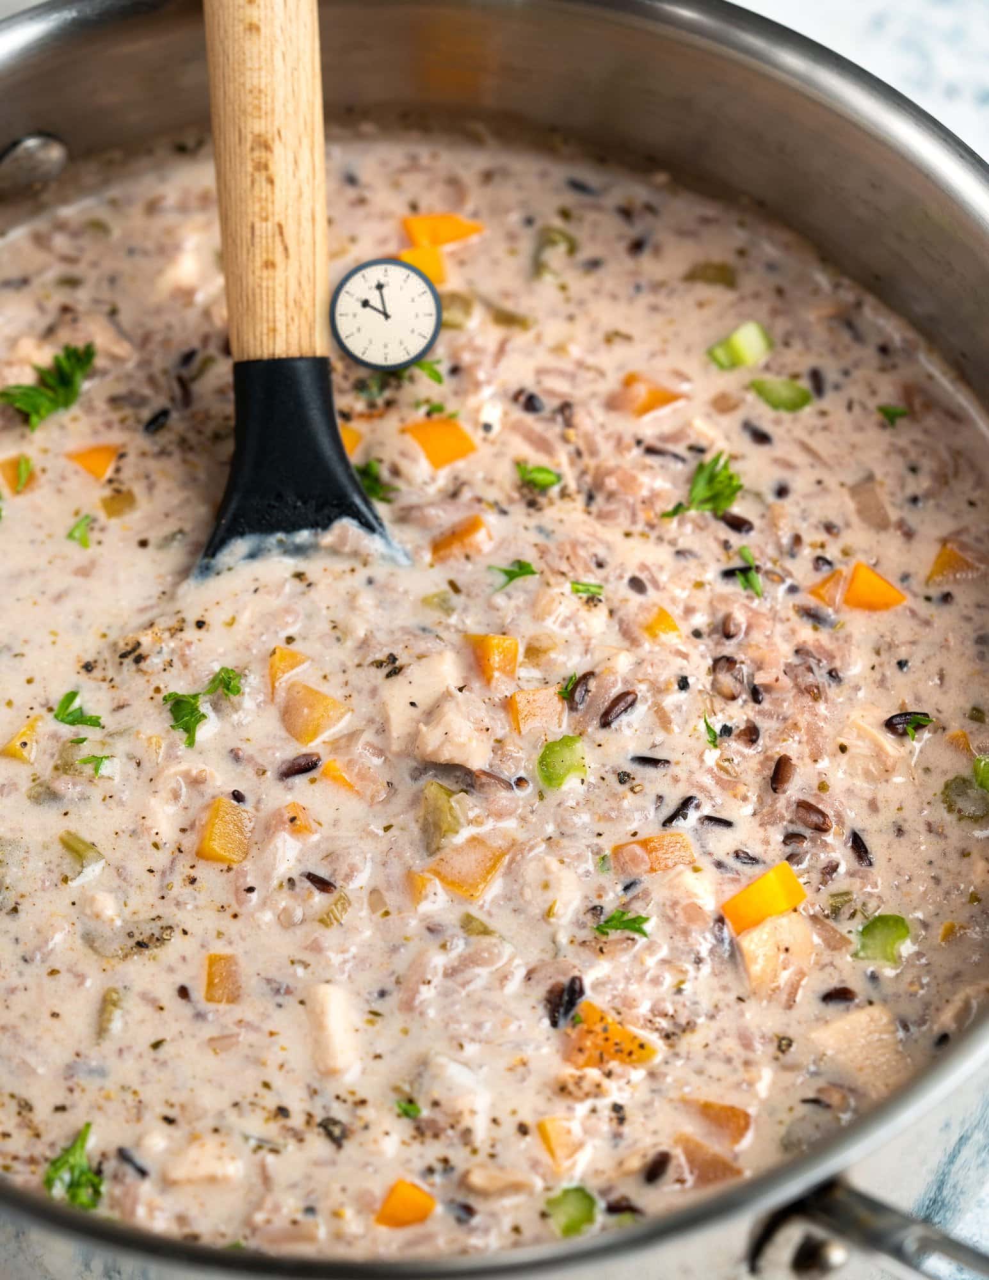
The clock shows {"hour": 9, "minute": 58}
